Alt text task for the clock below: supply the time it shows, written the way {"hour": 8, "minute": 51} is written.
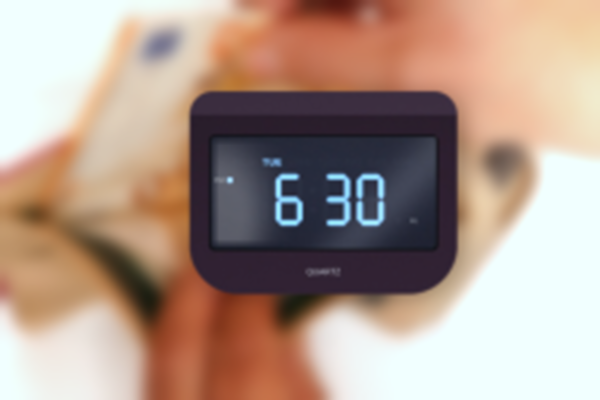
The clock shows {"hour": 6, "minute": 30}
